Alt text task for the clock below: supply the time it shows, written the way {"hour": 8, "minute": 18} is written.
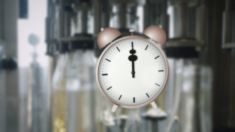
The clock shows {"hour": 12, "minute": 0}
